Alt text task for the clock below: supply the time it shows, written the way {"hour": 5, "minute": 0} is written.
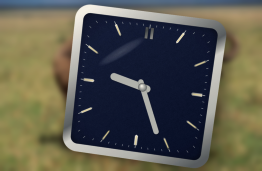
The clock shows {"hour": 9, "minute": 26}
